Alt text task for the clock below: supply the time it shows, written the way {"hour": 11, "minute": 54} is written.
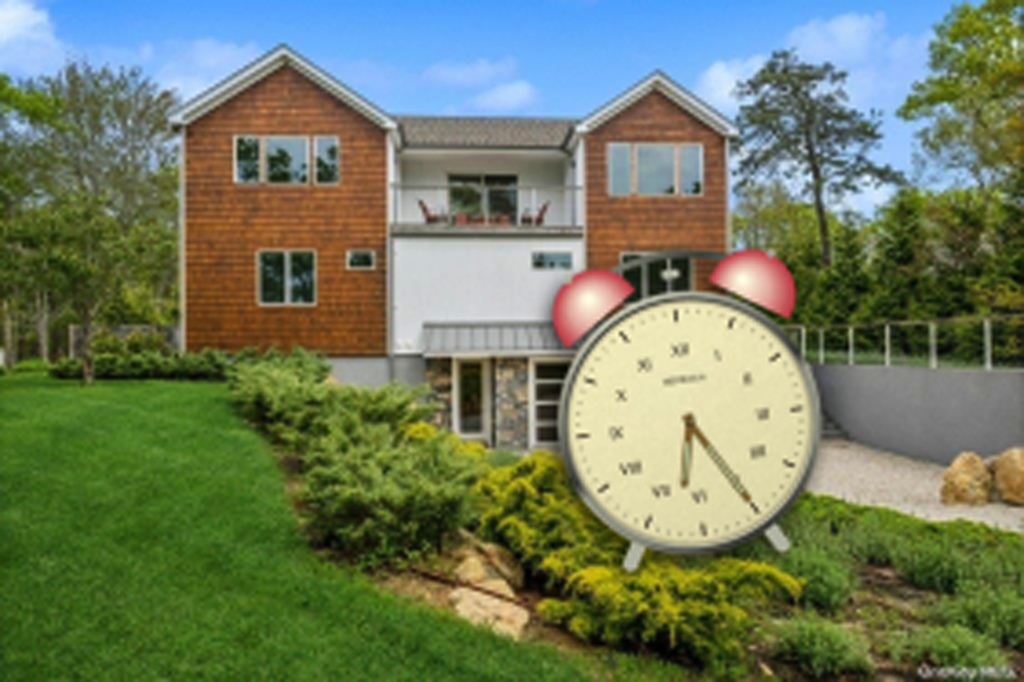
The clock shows {"hour": 6, "minute": 25}
